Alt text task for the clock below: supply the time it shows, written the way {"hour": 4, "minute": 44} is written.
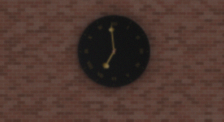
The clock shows {"hour": 6, "minute": 59}
